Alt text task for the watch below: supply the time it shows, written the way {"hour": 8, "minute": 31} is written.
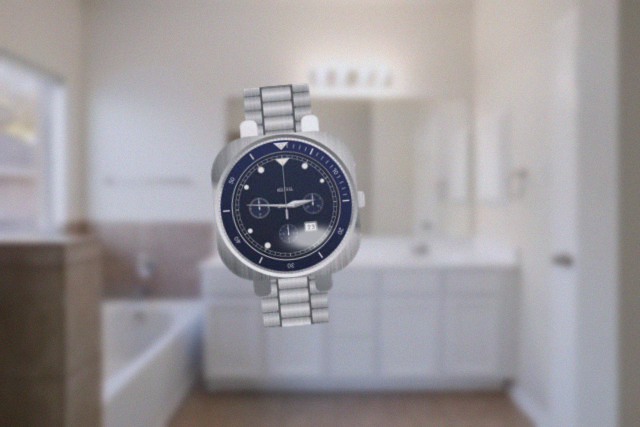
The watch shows {"hour": 2, "minute": 46}
